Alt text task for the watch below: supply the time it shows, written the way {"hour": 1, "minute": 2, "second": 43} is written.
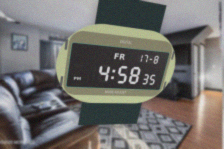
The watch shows {"hour": 4, "minute": 58, "second": 35}
